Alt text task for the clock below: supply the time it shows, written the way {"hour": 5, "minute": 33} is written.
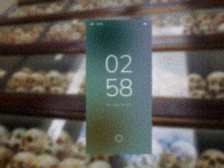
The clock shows {"hour": 2, "minute": 58}
